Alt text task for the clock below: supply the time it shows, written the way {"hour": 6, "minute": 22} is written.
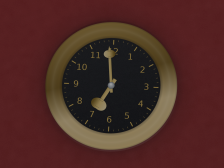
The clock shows {"hour": 6, "minute": 59}
